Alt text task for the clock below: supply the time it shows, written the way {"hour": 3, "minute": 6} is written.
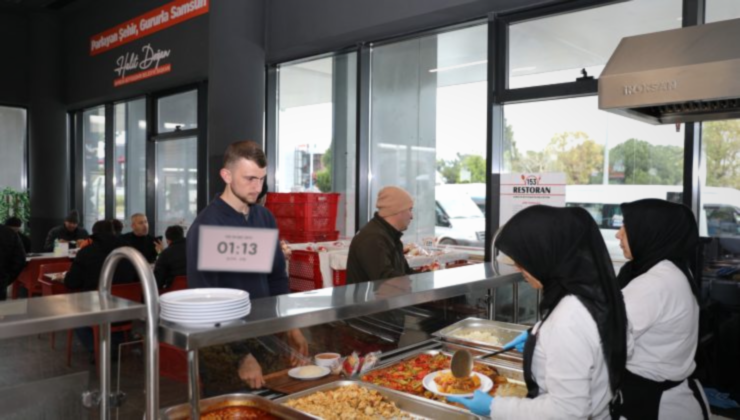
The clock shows {"hour": 1, "minute": 13}
